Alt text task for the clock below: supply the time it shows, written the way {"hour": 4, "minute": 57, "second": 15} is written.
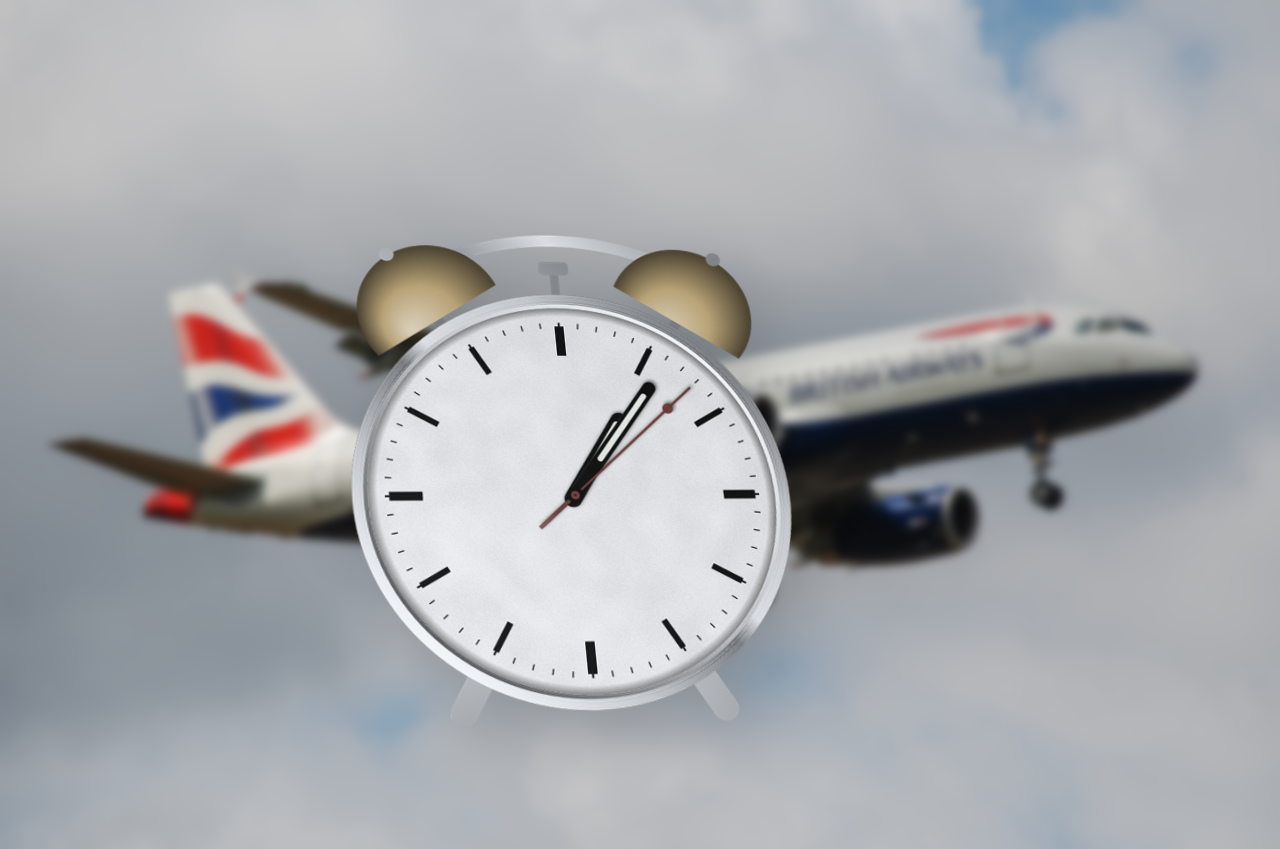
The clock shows {"hour": 1, "minute": 6, "second": 8}
